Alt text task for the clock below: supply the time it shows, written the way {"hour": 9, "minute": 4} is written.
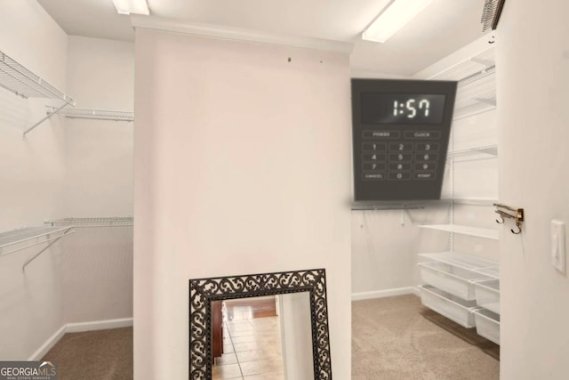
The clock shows {"hour": 1, "minute": 57}
